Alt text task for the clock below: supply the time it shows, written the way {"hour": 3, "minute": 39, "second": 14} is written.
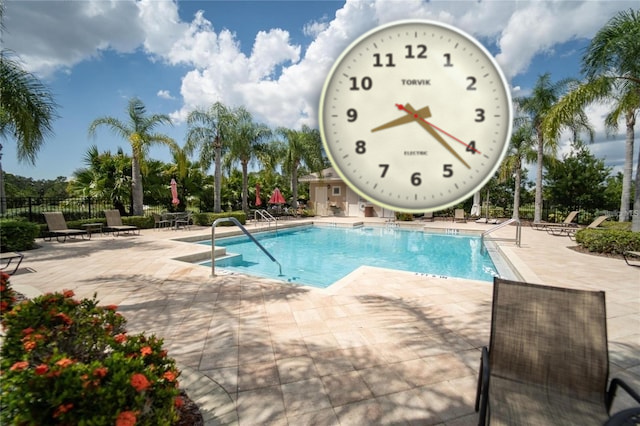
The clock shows {"hour": 8, "minute": 22, "second": 20}
